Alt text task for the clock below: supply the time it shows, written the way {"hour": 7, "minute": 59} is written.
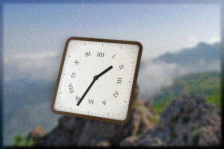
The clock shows {"hour": 1, "minute": 34}
